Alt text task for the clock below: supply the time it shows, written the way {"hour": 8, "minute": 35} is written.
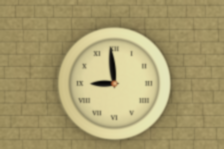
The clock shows {"hour": 8, "minute": 59}
